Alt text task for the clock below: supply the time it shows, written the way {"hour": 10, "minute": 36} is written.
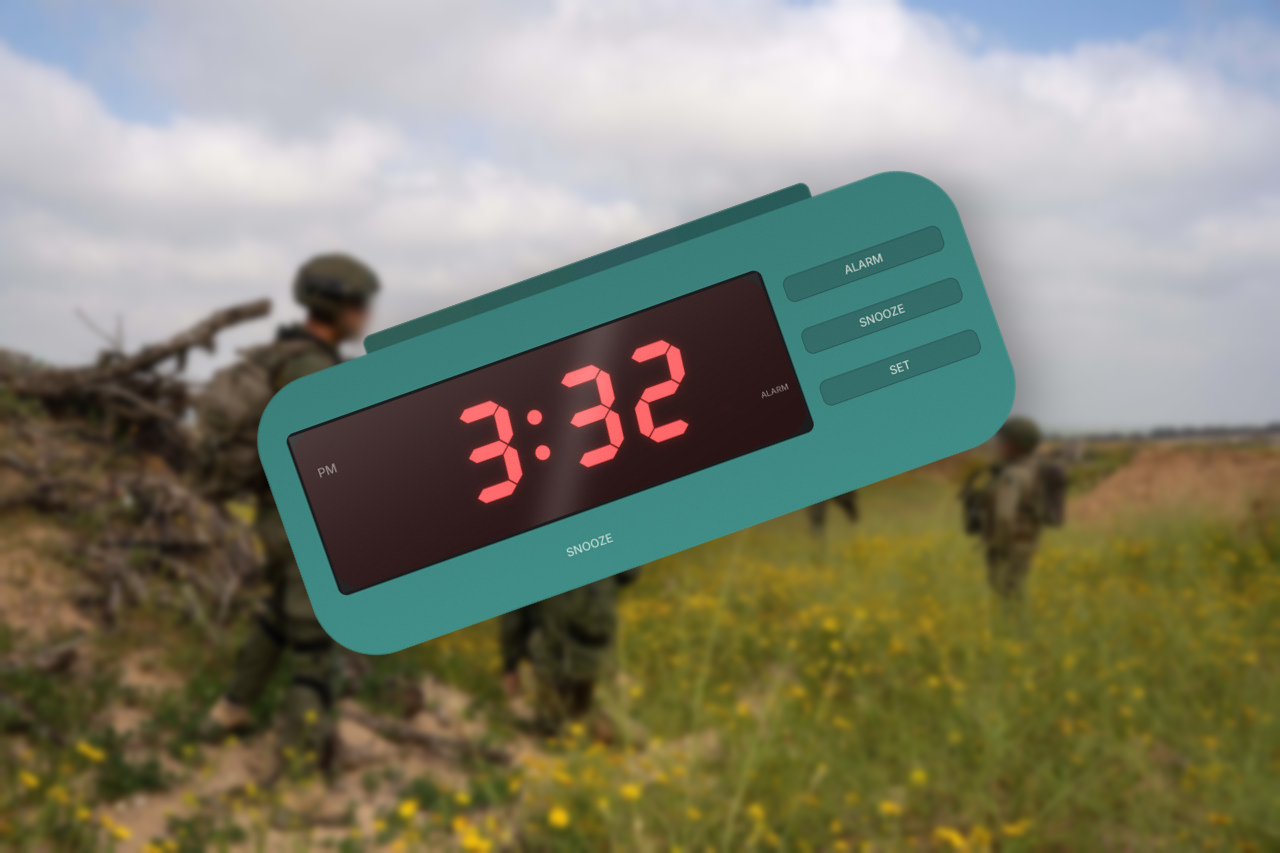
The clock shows {"hour": 3, "minute": 32}
